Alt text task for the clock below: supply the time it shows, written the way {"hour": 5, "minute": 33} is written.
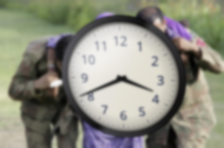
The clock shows {"hour": 3, "minute": 41}
